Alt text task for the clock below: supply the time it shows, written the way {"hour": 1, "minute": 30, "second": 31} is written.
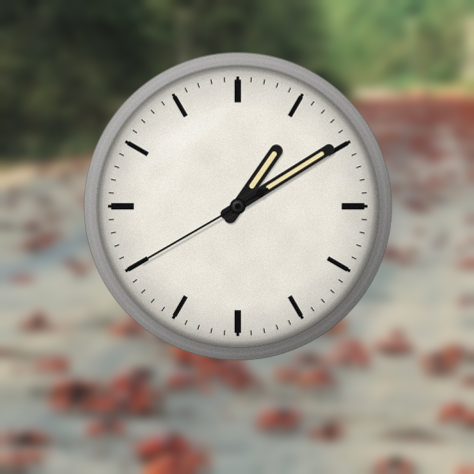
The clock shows {"hour": 1, "minute": 9, "second": 40}
